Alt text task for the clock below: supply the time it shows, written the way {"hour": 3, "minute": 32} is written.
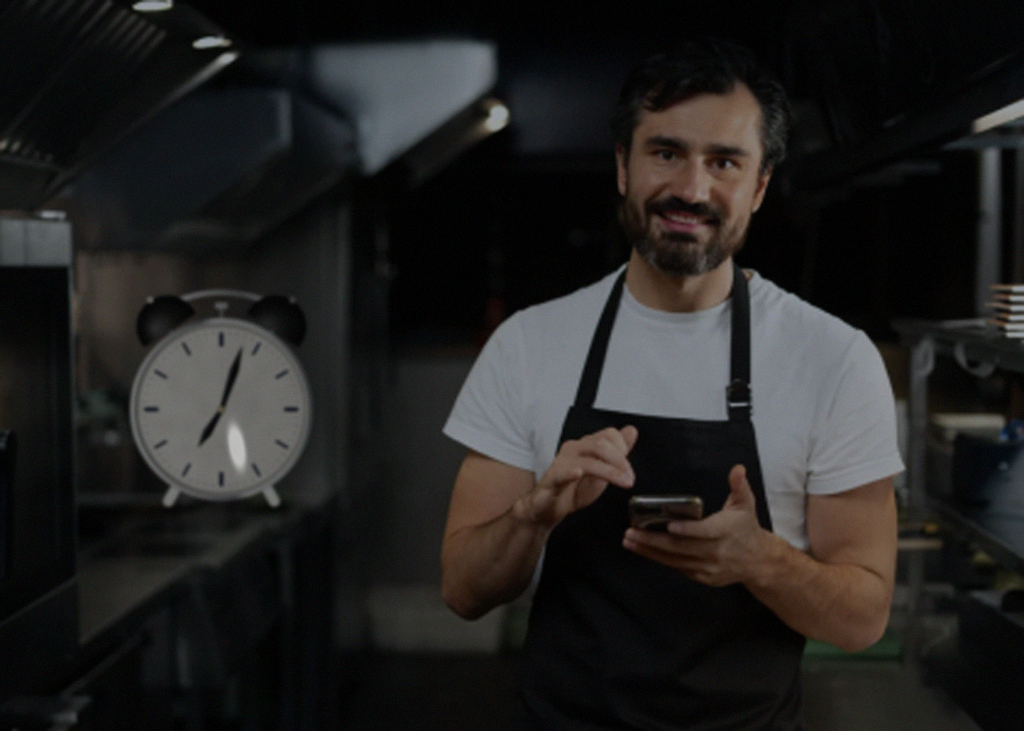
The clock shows {"hour": 7, "minute": 3}
